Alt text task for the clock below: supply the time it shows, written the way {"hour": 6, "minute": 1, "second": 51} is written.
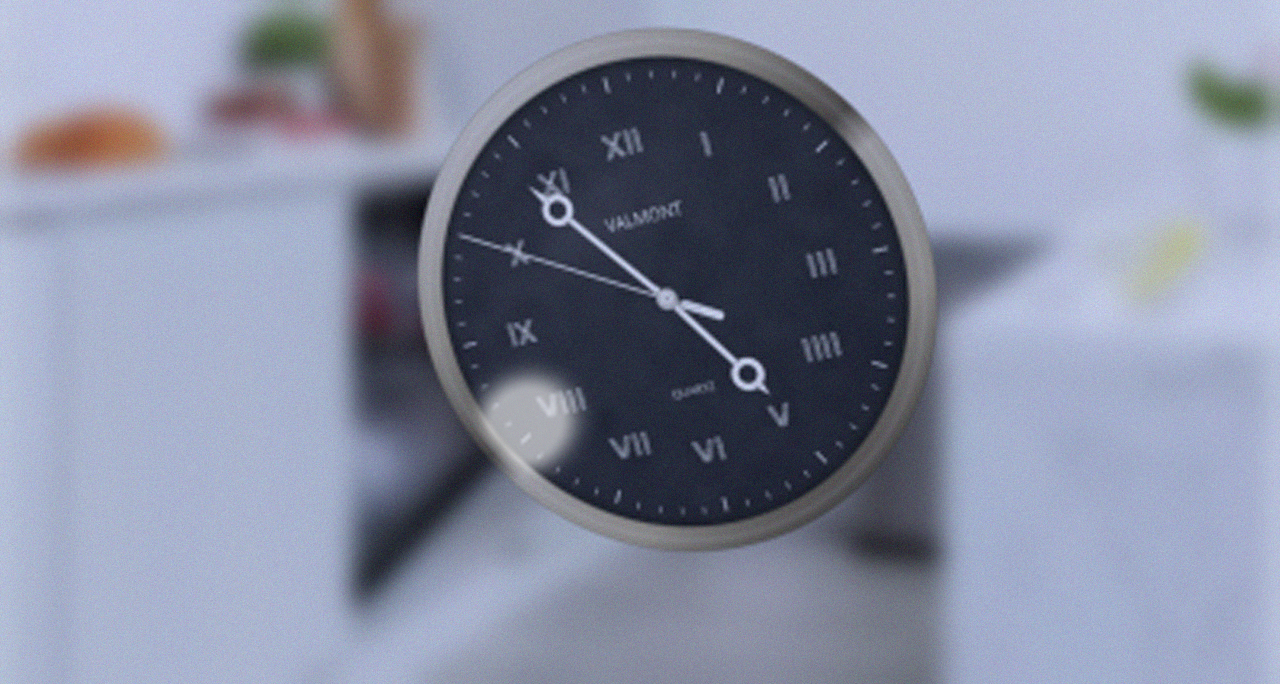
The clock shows {"hour": 4, "minute": 53, "second": 50}
